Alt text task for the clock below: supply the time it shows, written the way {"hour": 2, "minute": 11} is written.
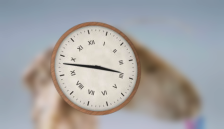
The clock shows {"hour": 3, "minute": 48}
